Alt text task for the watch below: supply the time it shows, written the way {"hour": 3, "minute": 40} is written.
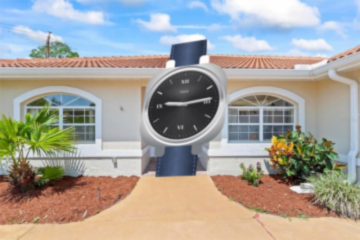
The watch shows {"hour": 9, "minute": 14}
